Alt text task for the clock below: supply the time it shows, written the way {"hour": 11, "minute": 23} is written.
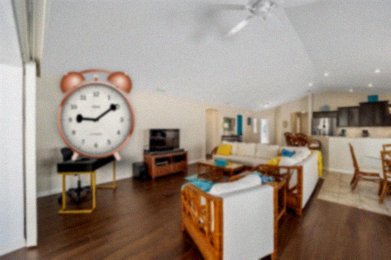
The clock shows {"hour": 9, "minute": 9}
